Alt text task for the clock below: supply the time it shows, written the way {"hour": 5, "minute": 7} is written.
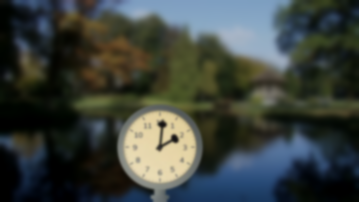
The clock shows {"hour": 2, "minute": 1}
